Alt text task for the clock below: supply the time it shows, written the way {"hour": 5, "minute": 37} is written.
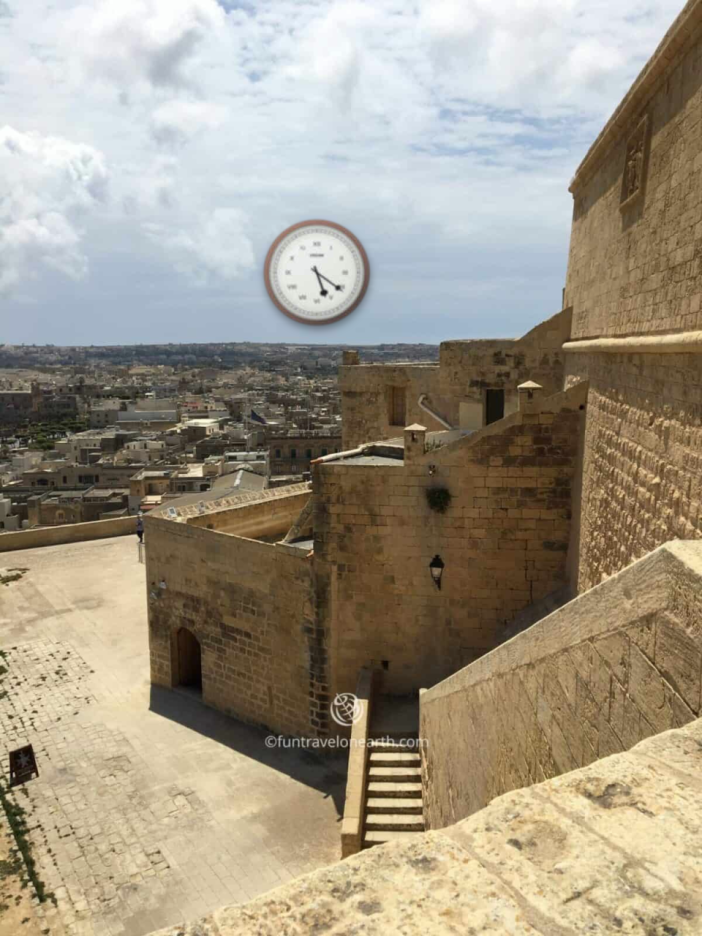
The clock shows {"hour": 5, "minute": 21}
